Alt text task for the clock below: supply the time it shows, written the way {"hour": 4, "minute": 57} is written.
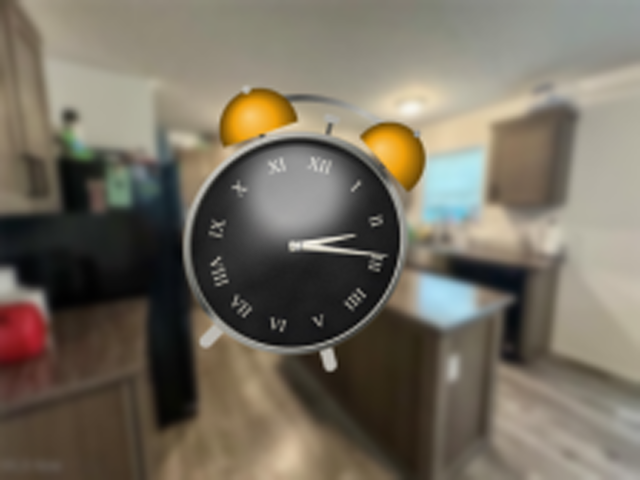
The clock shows {"hour": 2, "minute": 14}
